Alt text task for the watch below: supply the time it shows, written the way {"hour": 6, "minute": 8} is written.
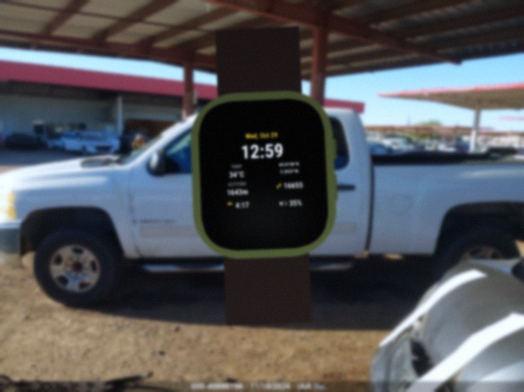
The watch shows {"hour": 12, "minute": 59}
